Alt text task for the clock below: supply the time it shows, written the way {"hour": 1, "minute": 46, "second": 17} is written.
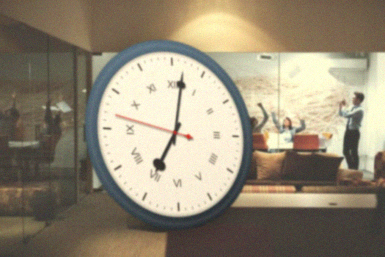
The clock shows {"hour": 7, "minute": 1, "second": 47}
